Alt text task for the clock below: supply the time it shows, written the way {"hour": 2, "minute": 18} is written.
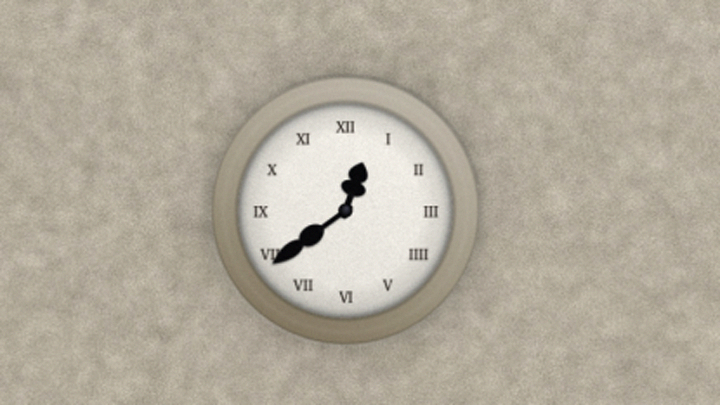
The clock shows {"hour": 12, "minute": 39}
